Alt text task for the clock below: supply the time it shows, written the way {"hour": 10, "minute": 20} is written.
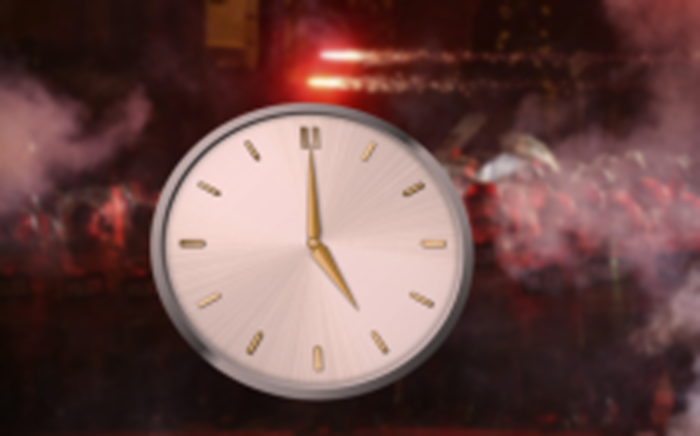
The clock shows {"hour": 5, "minute": 0}
